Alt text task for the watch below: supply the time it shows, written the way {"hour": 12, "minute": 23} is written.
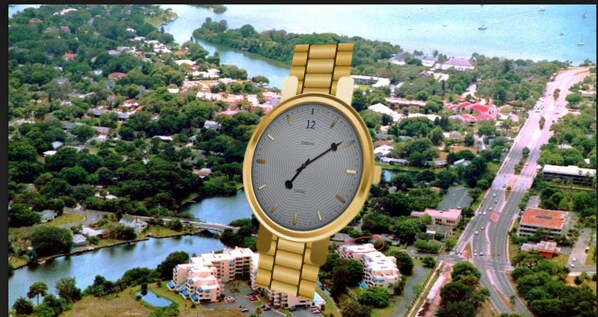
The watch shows {"hour": 7, "minute": 9}
